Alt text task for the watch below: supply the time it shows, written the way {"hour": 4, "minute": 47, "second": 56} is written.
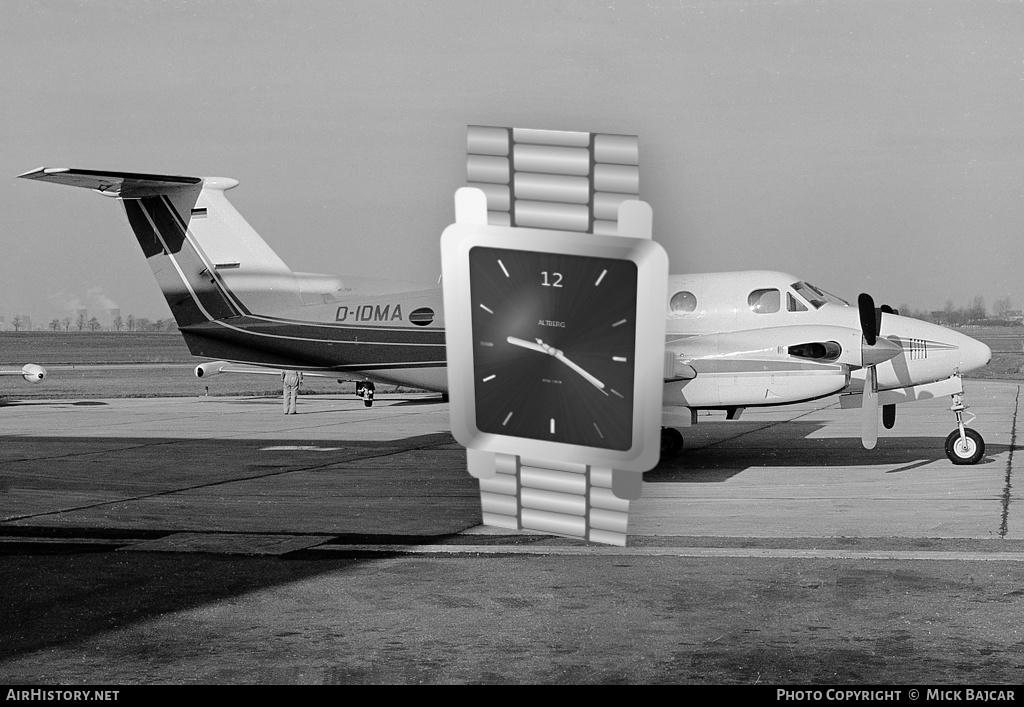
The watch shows {"hour": 9, "minute": 20, "second": 21}
